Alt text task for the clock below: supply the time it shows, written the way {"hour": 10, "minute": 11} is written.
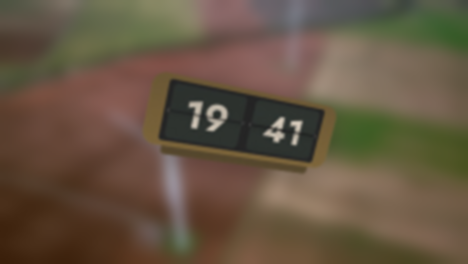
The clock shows {"hour": 19, "minute": 41}
